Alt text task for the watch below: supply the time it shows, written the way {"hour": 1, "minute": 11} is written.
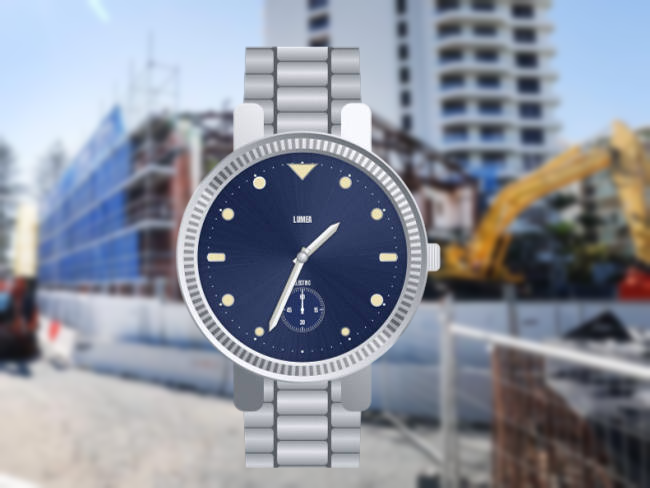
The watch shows {"hour": 1, "minute": 34}
